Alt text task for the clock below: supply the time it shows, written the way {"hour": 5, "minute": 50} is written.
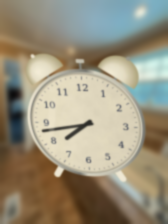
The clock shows {"hour": 7, "minute": 43}
